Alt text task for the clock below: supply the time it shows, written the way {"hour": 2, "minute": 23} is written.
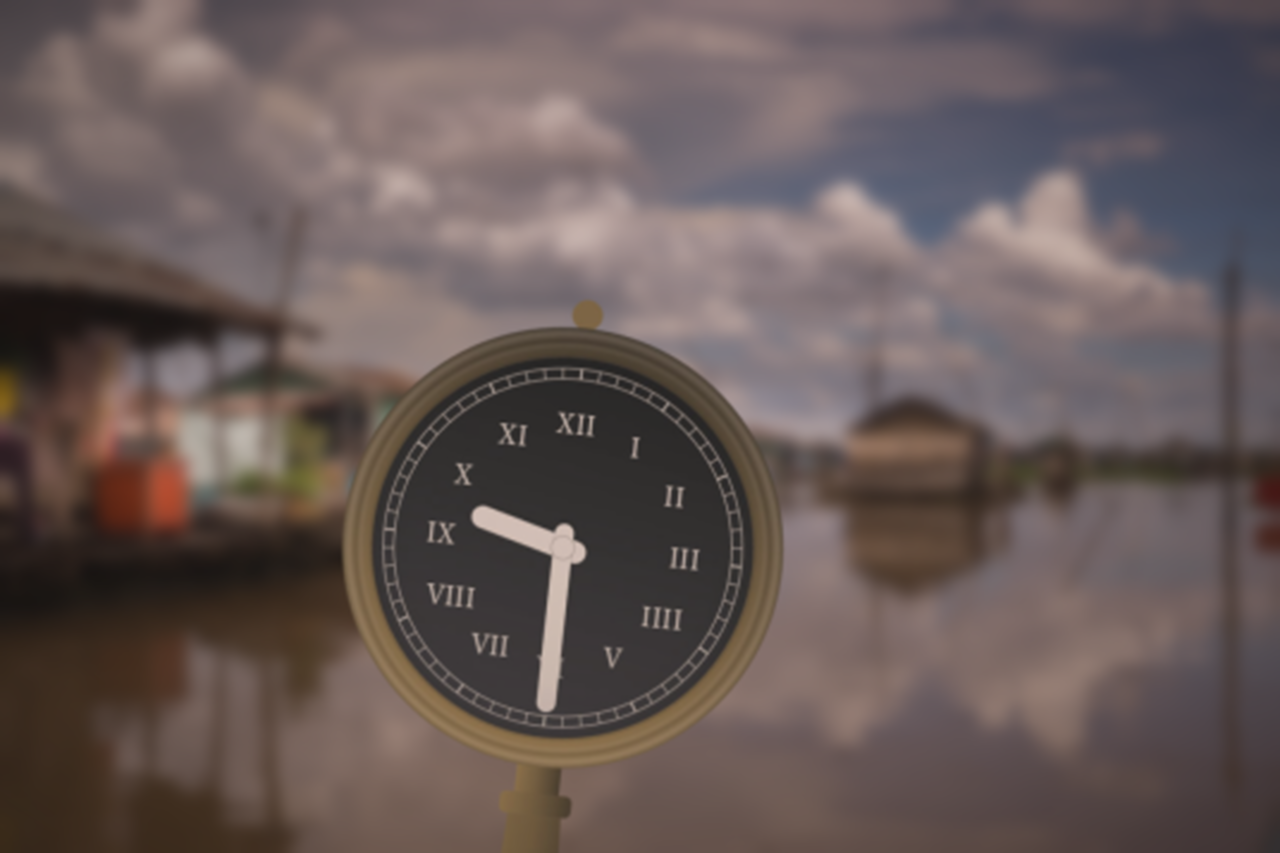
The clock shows {"hour": 9, "minute": 30}
